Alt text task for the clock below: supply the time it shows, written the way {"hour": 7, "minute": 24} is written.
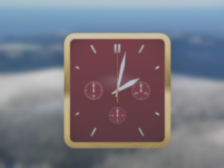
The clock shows {"hour": 2, "minute": 2}
